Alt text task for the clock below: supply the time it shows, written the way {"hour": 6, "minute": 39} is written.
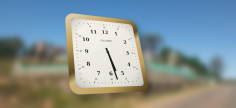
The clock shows {"hour": 5, "minute": 28}
